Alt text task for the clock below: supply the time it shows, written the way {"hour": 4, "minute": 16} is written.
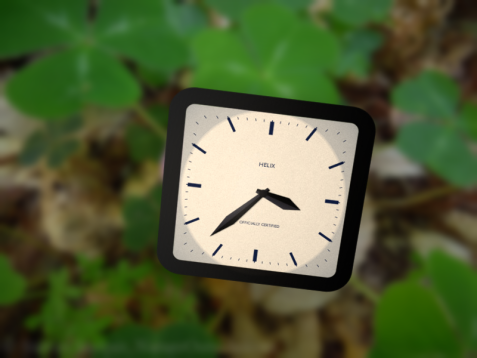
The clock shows {"hour": 3, "minute": 37}
